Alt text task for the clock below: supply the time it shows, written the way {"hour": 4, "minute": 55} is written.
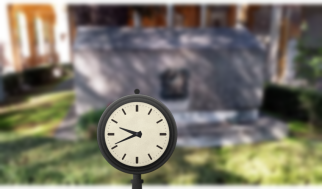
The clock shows {"hour": 9, "minute": 41}
